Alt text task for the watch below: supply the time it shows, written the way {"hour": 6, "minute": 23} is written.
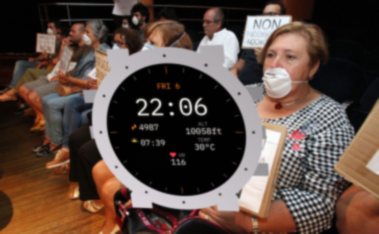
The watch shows {"hour": 22, "minute": 6}
